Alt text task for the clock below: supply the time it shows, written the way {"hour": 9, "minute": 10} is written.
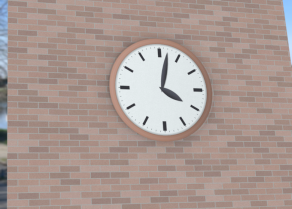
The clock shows {"hour": 4, "minute": 2}
